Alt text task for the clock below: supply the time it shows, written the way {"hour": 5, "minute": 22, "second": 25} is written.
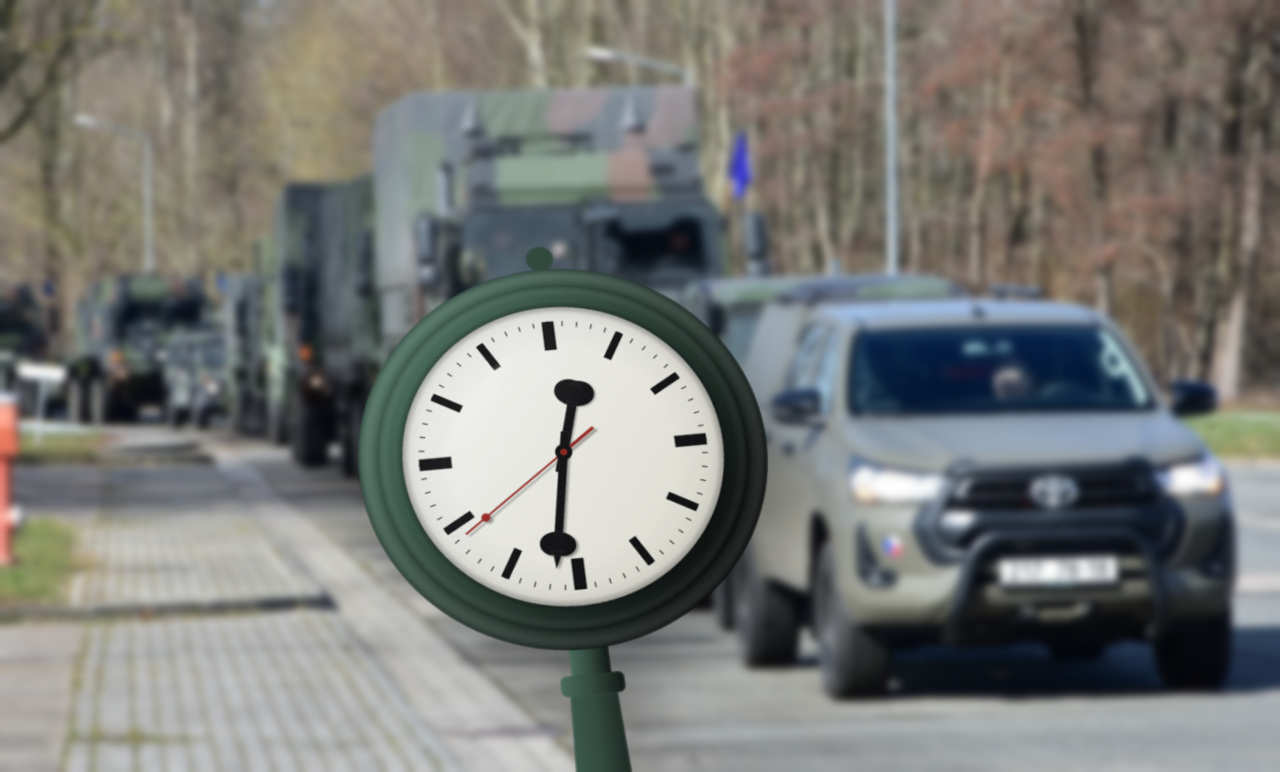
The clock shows {"hour": 12, "minute": 31, "second": 39}
